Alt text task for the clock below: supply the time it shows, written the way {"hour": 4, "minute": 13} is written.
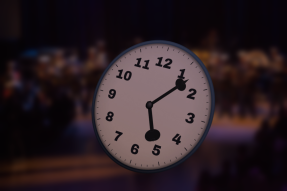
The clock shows {"hour": 5, "minute": 7}
